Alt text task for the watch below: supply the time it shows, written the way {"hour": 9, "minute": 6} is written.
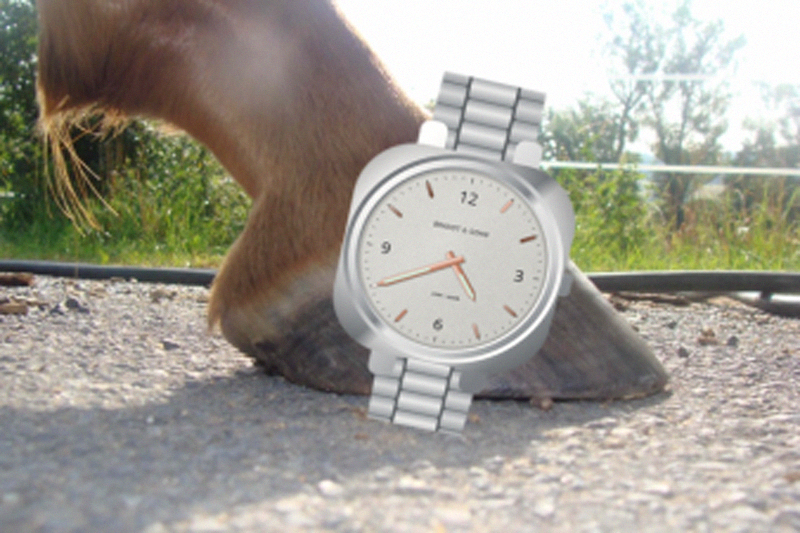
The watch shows {"hour": 4, "minute": 40}
